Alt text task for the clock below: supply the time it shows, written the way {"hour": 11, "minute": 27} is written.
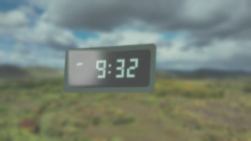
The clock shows {"hour": 9, "minute": 32}
